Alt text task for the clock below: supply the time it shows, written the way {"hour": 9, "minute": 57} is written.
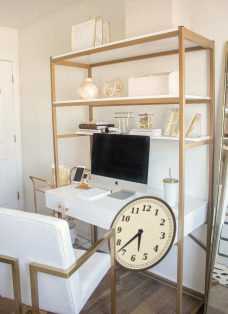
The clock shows {"hour": 5, "minute": 37}
